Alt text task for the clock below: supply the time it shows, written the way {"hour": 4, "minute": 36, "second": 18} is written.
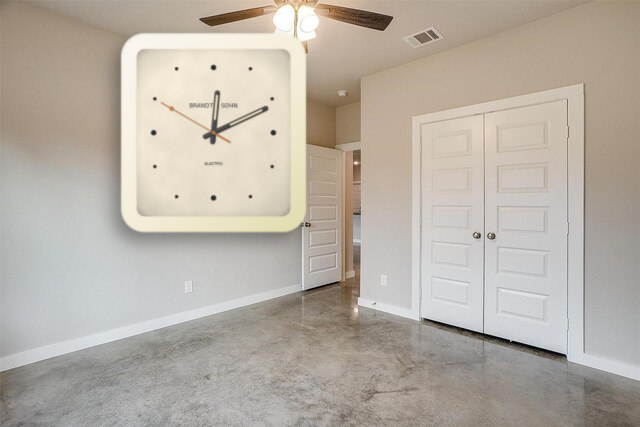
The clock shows {"hour": 12, "minute": 10, "second": 50}
